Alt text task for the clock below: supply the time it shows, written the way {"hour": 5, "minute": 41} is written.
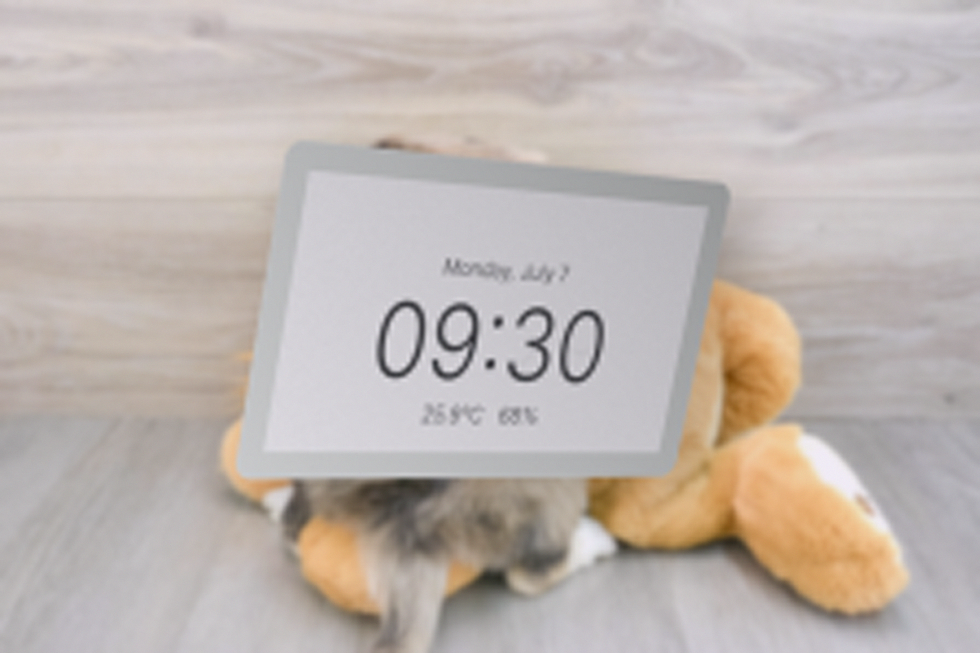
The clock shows {"hour": 9, "minute": 30}
